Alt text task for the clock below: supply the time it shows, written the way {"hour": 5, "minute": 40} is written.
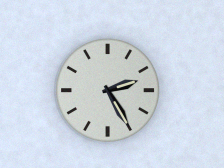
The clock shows {"hour": 2, "minute": 25}
